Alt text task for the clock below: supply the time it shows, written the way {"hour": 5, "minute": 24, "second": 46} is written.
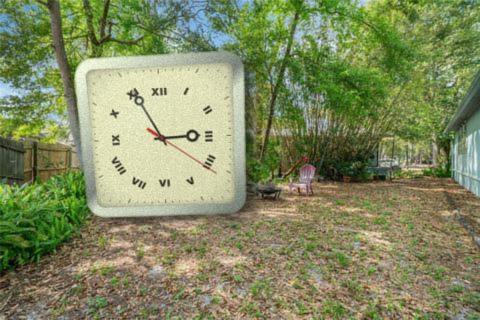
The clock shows {"hour": 2, "minute": 55, "second": 21}
